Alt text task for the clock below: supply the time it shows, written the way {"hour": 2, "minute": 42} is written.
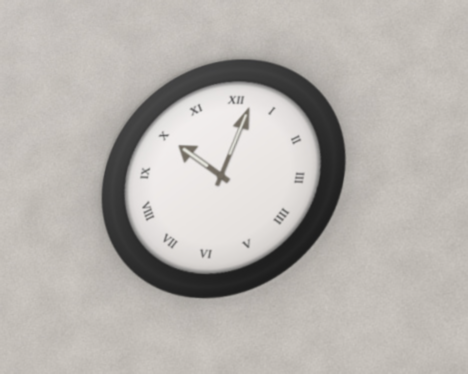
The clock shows {"hour": 10, "minute": 2}
